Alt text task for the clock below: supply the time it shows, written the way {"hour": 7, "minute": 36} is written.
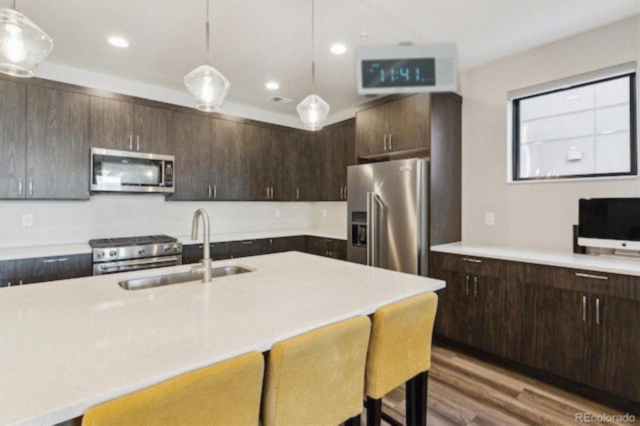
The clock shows {"hour": 11, "minute": 41}
